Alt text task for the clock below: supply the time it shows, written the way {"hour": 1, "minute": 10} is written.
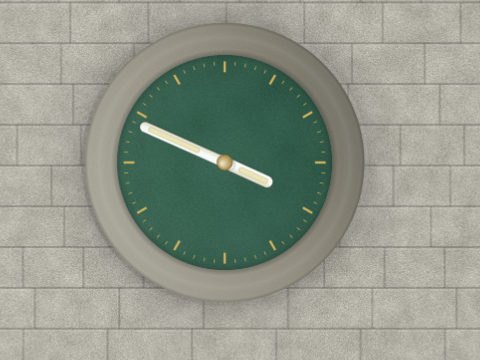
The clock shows {"hour": 3, "minute": 49}
